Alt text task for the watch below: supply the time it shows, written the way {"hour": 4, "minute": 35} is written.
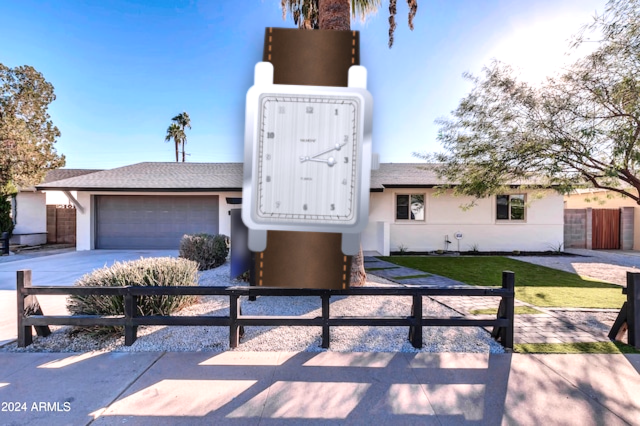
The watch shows {"hour": 3, "minute": 11}
